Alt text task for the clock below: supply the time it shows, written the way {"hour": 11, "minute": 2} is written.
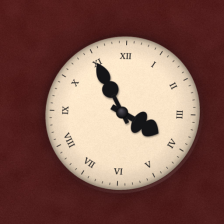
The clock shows {"hour": 3, "minute": 55}
